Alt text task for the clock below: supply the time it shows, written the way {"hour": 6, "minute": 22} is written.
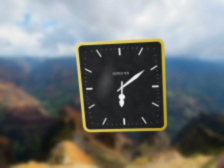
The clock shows {"hour": 6, "minute": 9}
